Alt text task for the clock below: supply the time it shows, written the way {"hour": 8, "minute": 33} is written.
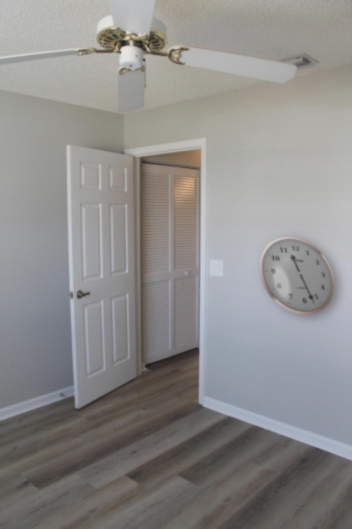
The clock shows {"hour": 11, "minute": 27}
